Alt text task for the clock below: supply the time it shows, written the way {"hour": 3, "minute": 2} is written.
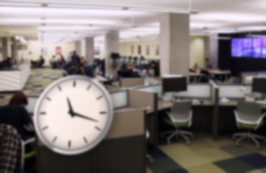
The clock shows {"hour": 11, "minute": 18}
